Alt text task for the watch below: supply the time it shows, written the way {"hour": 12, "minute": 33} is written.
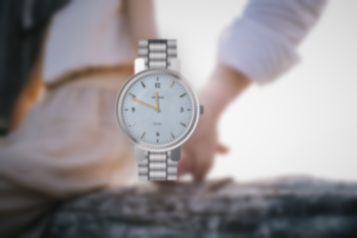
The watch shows {"hour": 11, "minute": 49}
